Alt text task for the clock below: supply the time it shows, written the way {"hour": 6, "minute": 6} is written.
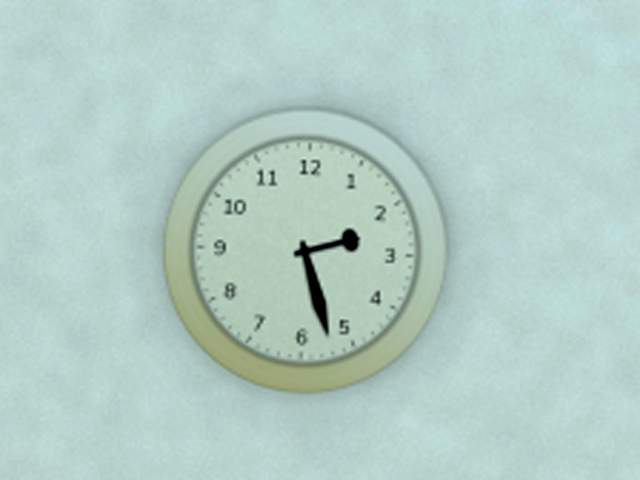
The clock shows {"hour": 2, "minute": 27}
